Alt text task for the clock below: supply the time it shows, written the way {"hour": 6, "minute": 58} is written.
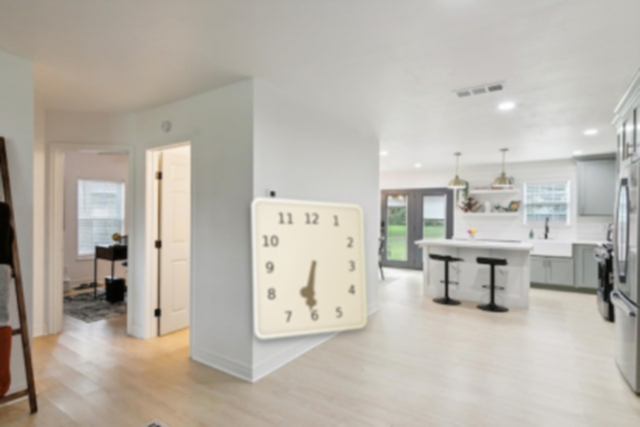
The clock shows {"hour": 6, "minute": 31}
